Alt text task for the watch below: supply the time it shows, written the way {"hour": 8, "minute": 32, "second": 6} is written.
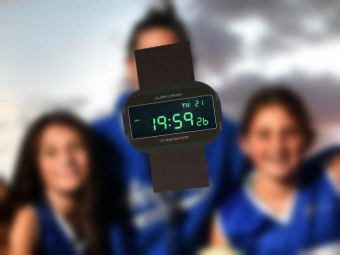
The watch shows {"hour": 19, "minute": 59, "second": 26}
